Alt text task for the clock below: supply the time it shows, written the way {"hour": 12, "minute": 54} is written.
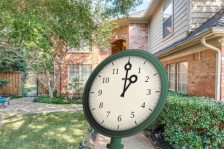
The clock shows {"hour": 1, "minute": 0}
